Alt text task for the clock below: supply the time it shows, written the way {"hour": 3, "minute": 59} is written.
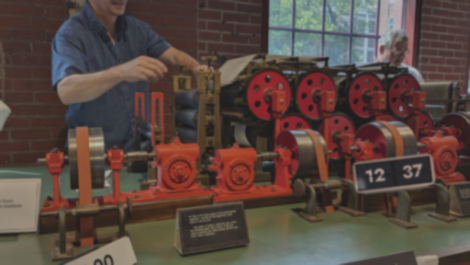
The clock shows {"hour": 12, "minute": 37}
